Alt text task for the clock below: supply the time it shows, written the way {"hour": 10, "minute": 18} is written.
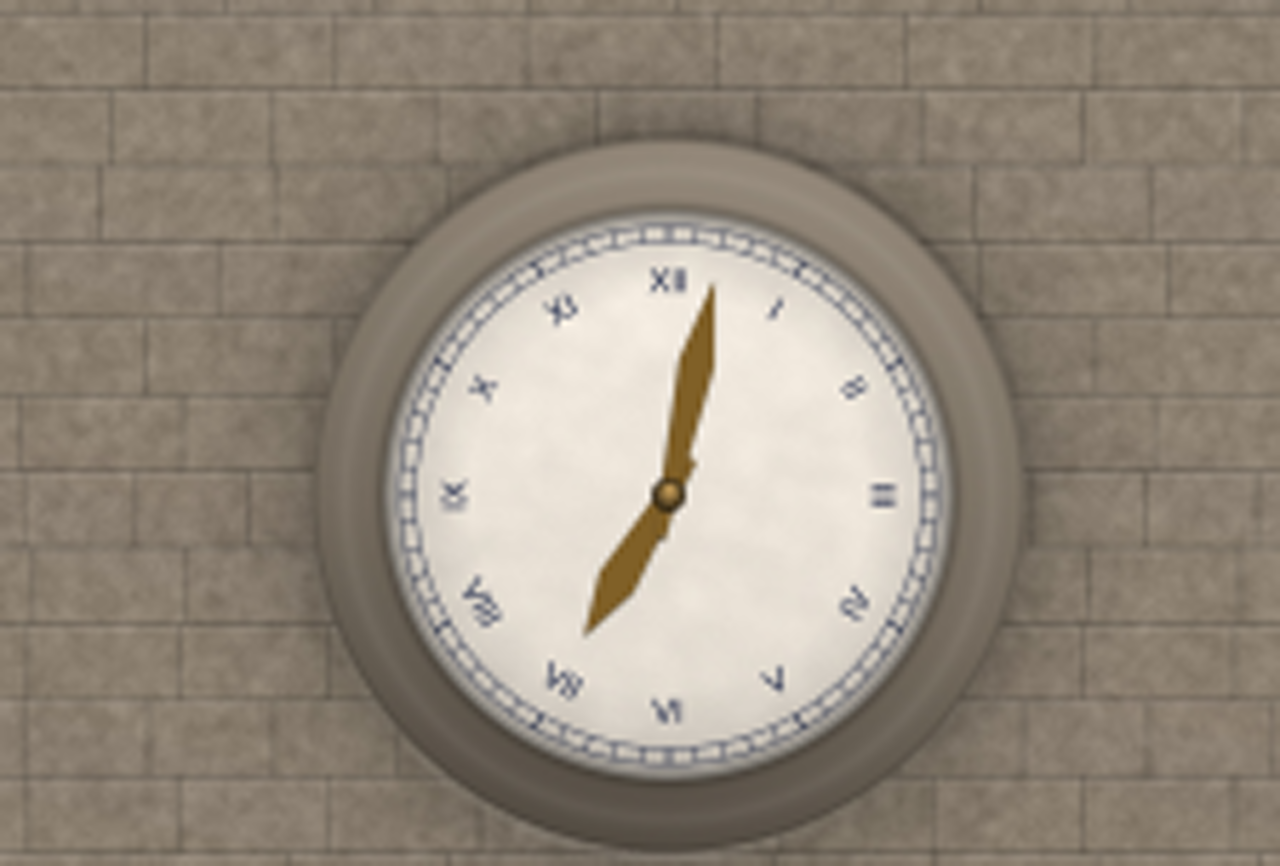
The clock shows {"hour": 7, "minute": 2}
